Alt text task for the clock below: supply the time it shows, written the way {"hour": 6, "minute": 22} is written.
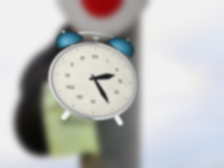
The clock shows {"hour": 2, "minute": 25}
